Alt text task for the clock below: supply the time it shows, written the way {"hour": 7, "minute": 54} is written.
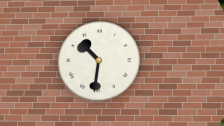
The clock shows {"hour": 10, "minute": 31}
